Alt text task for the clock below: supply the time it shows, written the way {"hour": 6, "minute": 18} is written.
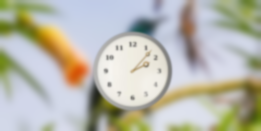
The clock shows {"hour": 2, "minute": 7}
